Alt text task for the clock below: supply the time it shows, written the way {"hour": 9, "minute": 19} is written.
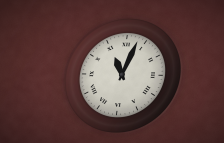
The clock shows {"hour": 11, "minute": 3}
